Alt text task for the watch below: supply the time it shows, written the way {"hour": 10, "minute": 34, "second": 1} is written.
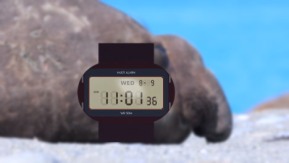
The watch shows {"hour": 11, "minute": 1, "second": 36}
